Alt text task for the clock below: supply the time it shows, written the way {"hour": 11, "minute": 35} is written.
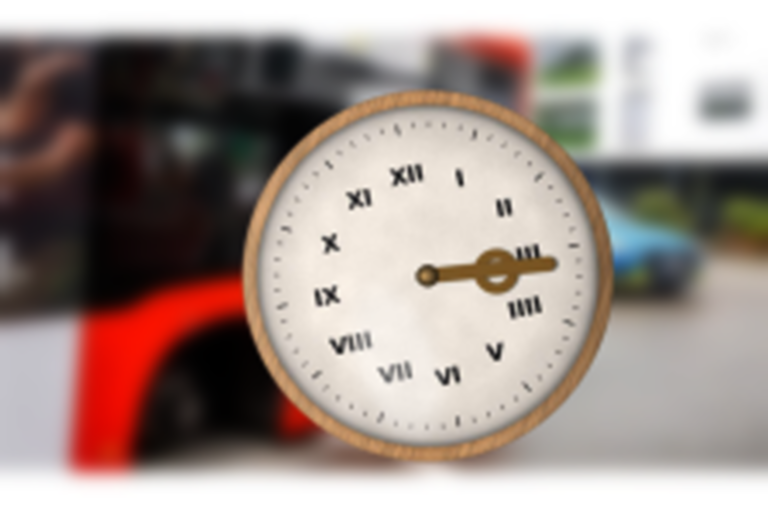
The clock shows {"hour": 3, "minute": 16}
